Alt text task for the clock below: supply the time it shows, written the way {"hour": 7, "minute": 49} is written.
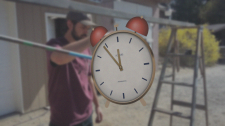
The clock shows {"hour": 11, "minute": 54}
